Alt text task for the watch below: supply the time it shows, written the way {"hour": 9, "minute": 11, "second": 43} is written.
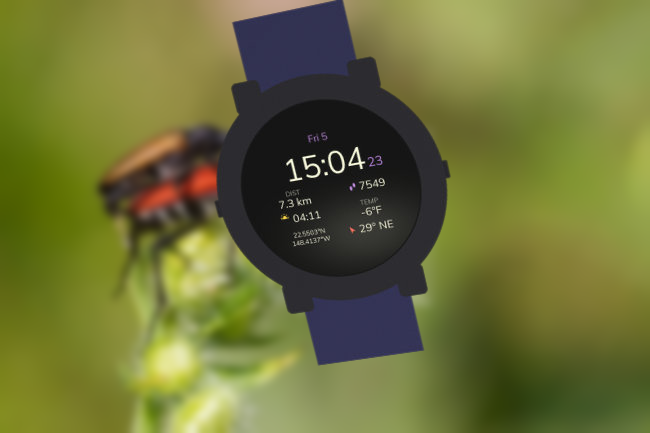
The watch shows {"hour": 15, "minute": 4, "second": 23}
